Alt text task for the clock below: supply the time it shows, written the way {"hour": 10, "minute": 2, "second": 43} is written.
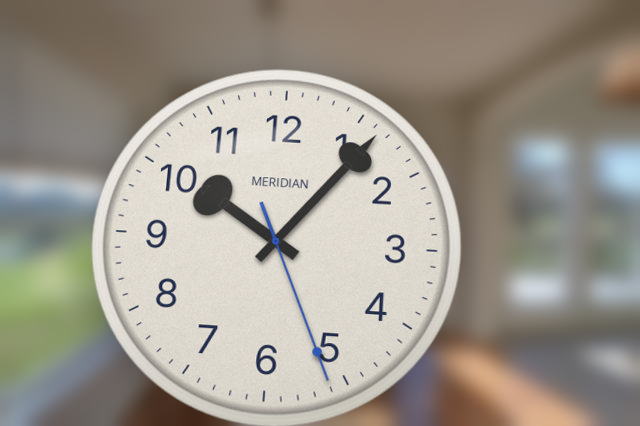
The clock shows {"hour": 10, "minute": 6, "second": 26}
